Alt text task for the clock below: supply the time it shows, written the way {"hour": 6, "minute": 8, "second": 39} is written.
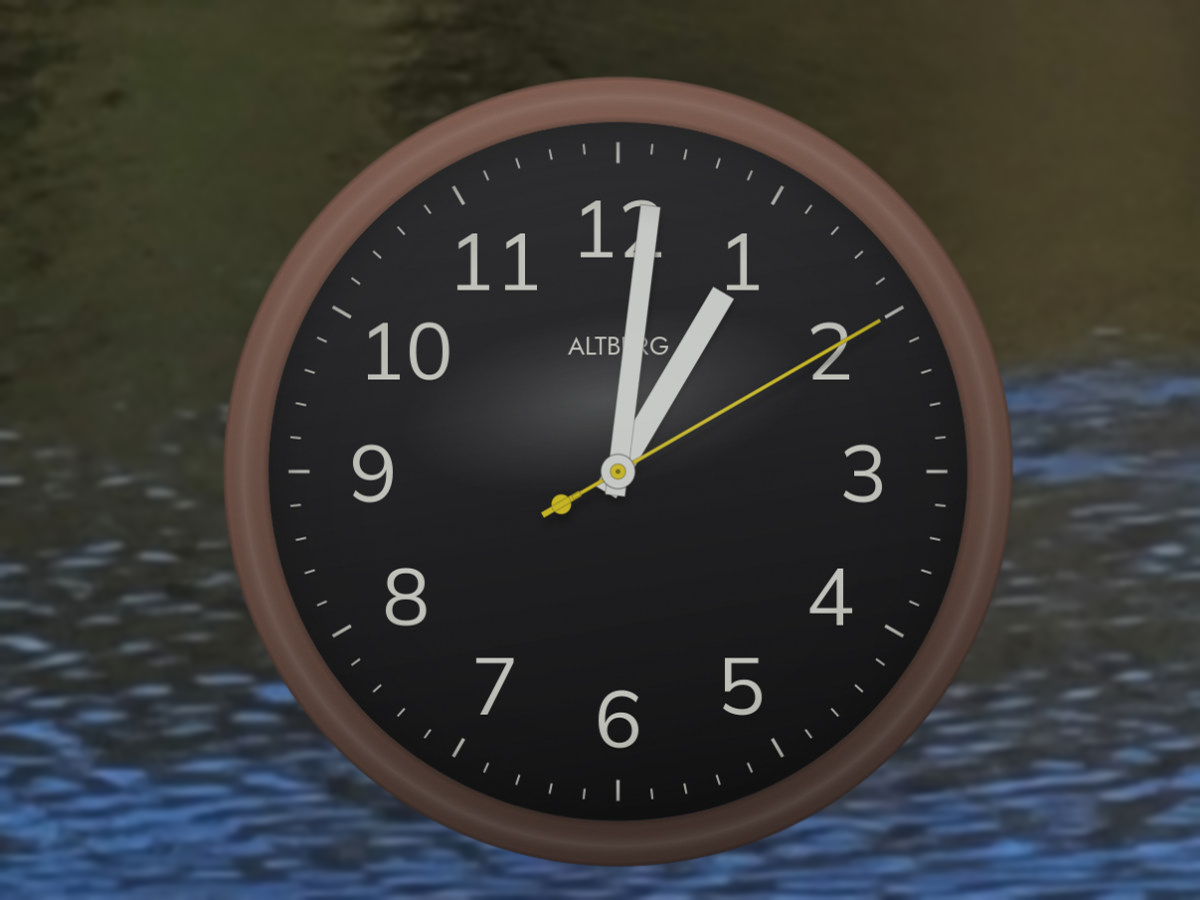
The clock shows {"hour": 1, "minute": 1, "second": 10}
